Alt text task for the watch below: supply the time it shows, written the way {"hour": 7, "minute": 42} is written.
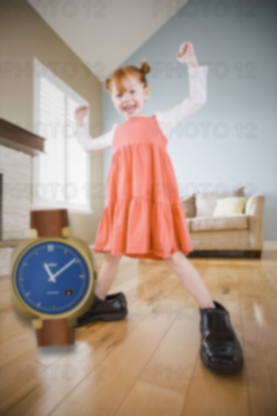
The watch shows {"hour": 11, "minute": 9}
